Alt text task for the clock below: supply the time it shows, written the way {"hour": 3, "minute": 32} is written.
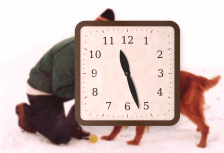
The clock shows {"hour": 11, "minute": 27}
